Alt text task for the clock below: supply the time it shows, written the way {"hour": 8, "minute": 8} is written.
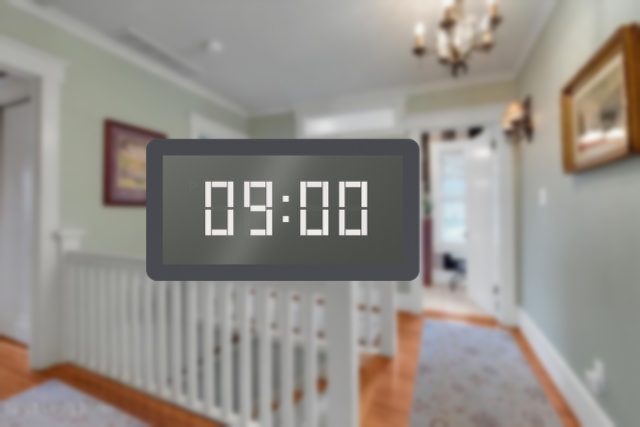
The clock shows {"hour": 9, "minute": 0}
